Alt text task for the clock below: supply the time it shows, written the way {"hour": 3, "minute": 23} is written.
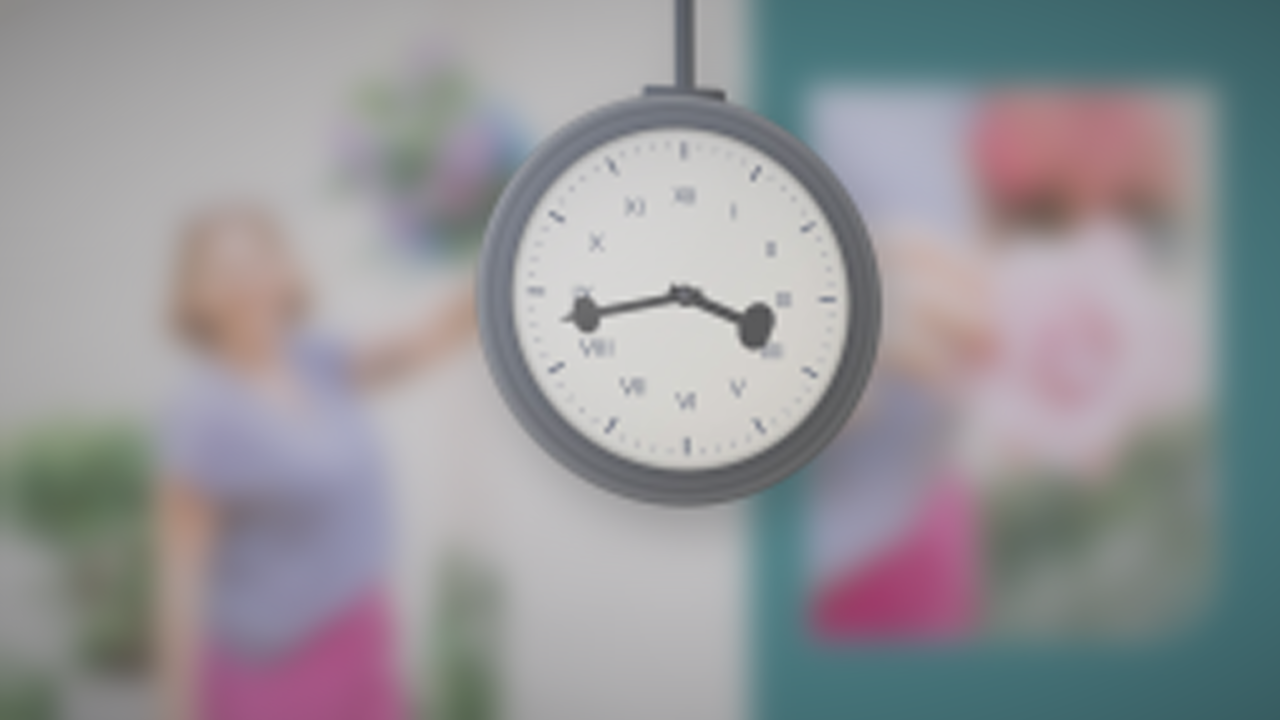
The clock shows {"hour": 3, "minute": 43}
